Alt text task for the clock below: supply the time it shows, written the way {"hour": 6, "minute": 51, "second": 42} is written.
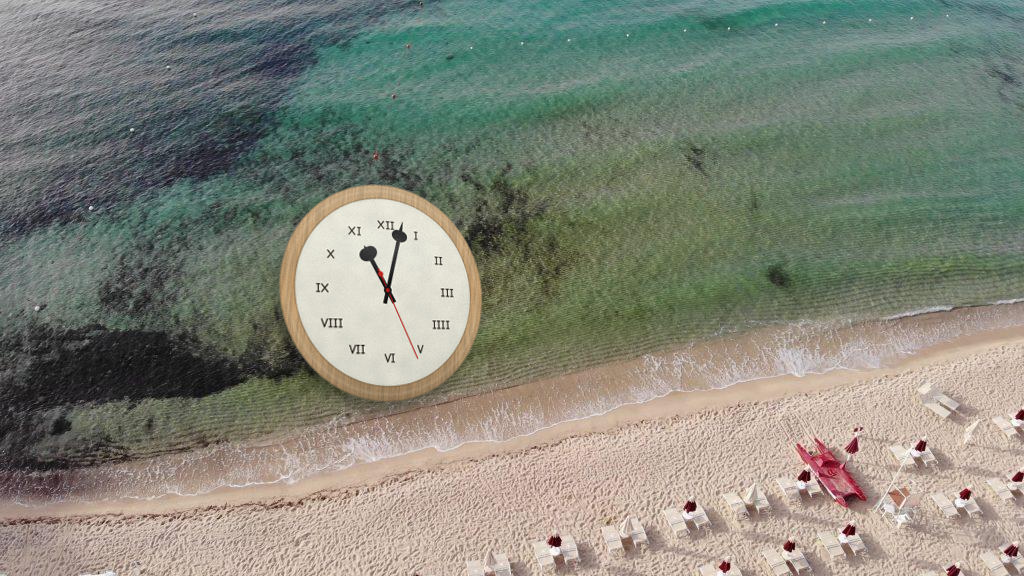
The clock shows {"hour": 11, "minute": 2, "second": 26}
